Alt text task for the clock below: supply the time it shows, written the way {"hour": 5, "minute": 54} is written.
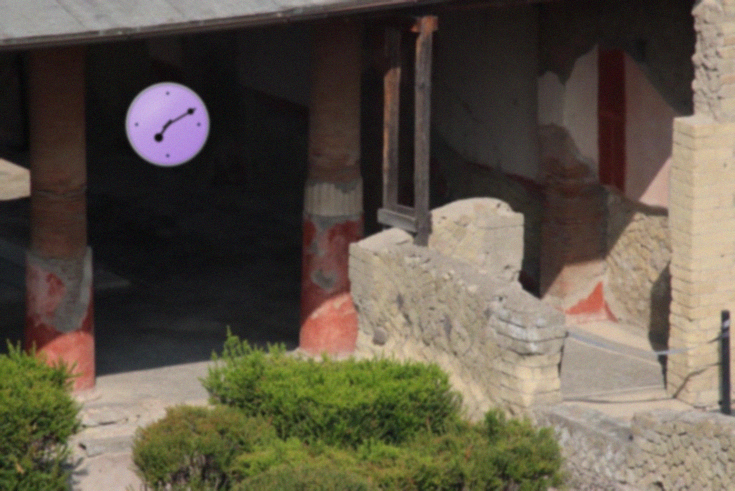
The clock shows {"hour": 7, "minute": 10}
